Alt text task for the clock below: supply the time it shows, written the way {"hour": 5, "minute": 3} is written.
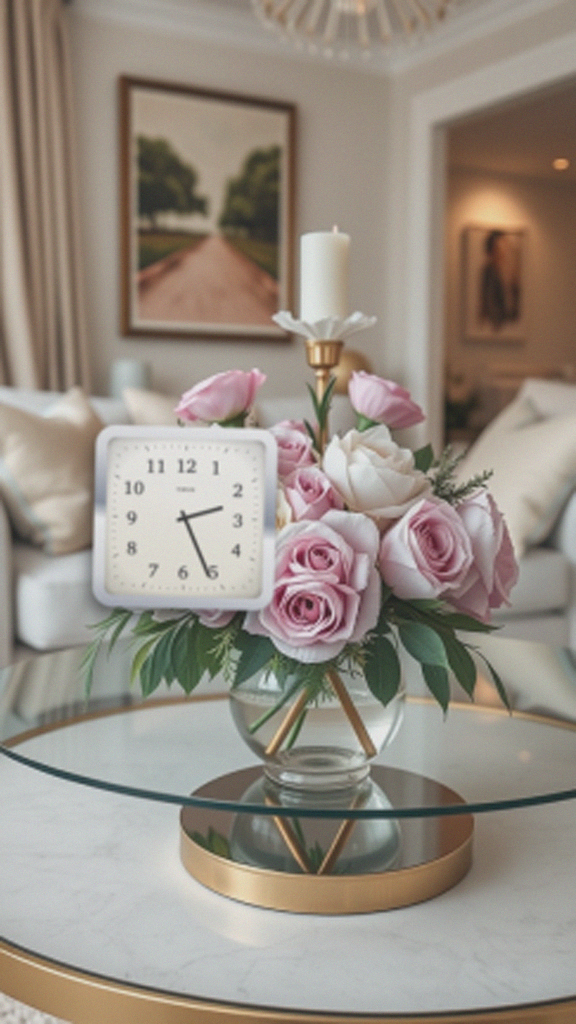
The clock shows {"hour": 2, "minute": 26}
